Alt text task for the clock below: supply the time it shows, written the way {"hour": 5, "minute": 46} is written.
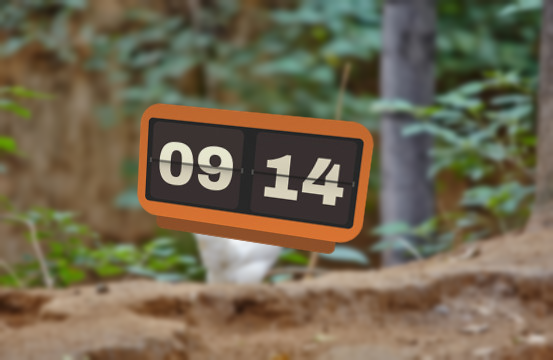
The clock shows {"hour": 9, "minute": 14}
